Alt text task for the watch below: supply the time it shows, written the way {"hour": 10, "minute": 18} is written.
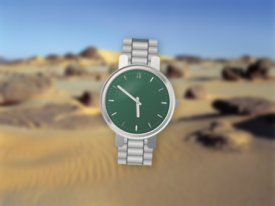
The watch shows {"hour": 5, "minute": 51}
